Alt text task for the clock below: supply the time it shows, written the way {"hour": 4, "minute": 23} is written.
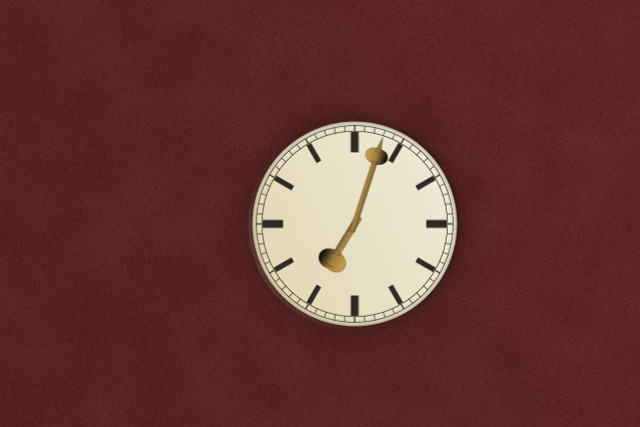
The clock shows {"hour": 7, "minute": 3}
